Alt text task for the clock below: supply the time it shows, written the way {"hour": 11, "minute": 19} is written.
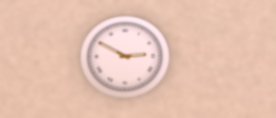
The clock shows {"hour": 2, "minute": 50}
